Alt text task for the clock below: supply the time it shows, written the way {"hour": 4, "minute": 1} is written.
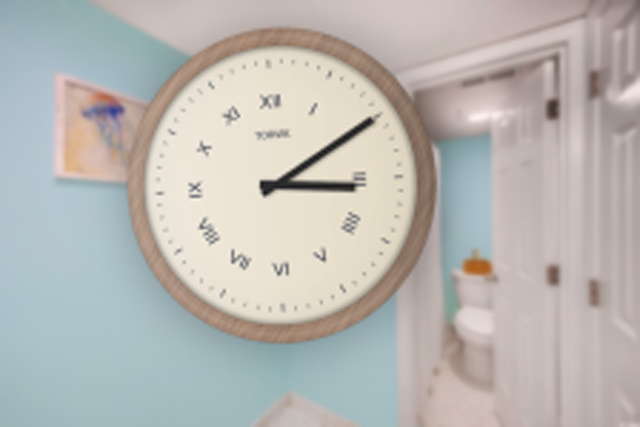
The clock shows {"hour": 3, "minute": 10}
